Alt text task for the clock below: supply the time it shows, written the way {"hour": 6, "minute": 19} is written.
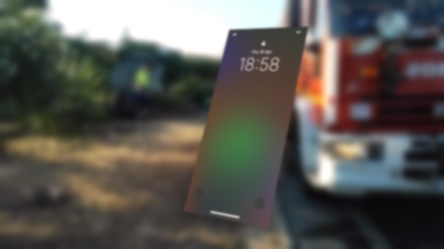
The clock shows {"hour": 18, "minute": 58}
